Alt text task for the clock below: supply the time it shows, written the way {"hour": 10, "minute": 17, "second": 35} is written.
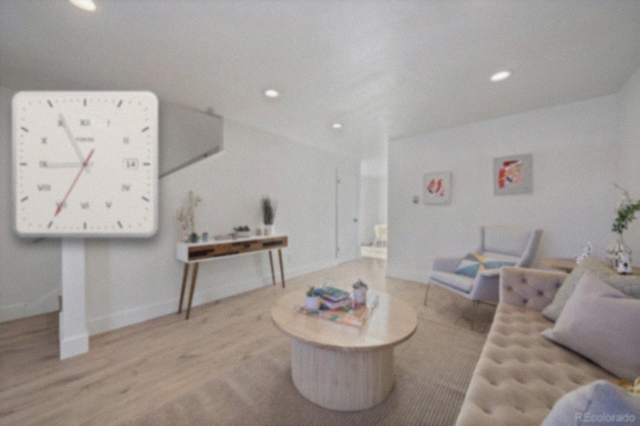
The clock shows {"hour": 8, "minute": 55, "second": 35}
